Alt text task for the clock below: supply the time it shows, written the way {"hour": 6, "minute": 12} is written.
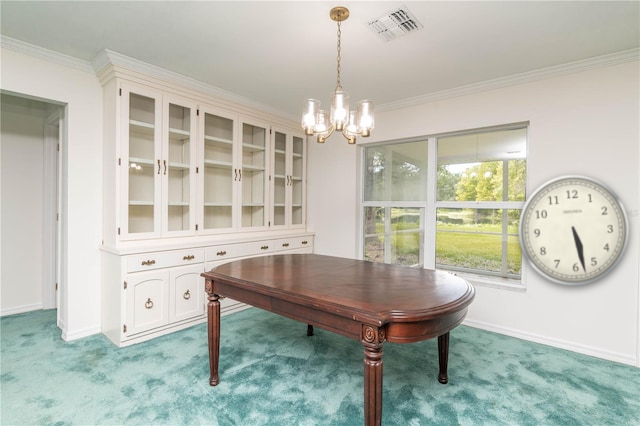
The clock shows {"hour": 5, "minute": 28}
